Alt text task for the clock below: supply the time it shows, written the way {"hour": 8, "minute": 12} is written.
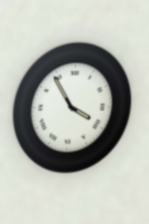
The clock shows {"hour": 3, "minute": 54}
